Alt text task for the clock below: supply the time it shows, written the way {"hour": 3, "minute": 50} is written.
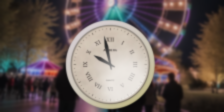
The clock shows {"hour": 9, "minute": 58}
